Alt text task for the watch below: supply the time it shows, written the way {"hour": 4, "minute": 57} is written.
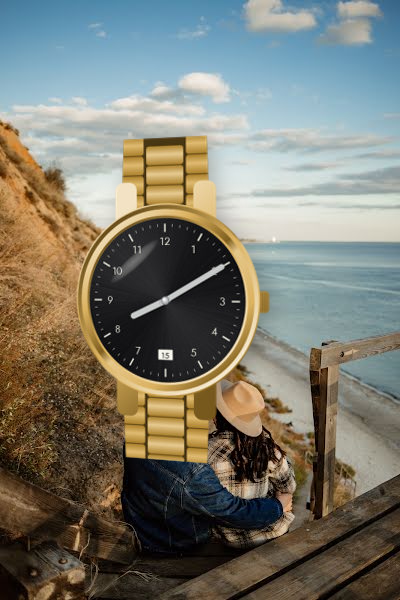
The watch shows {"hour": 8, "minute": 10}
